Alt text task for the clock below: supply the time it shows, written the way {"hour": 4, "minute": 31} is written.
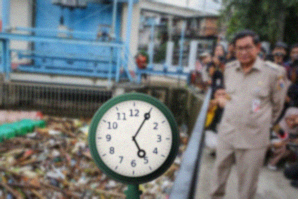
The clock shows {"hour": 5, "minute": 5}
